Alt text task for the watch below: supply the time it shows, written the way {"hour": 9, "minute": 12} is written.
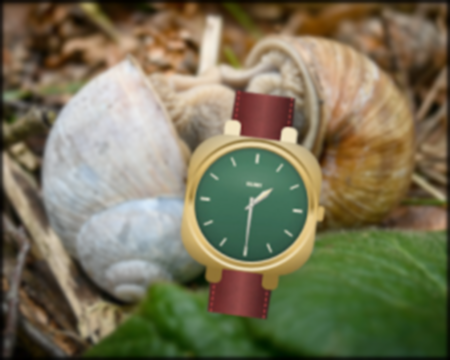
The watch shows {"hour": 1, "minute": 30}
